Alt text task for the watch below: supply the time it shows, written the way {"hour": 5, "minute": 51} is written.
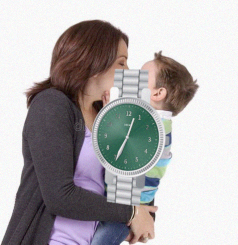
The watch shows {"hour": 12, "minute": 34}
